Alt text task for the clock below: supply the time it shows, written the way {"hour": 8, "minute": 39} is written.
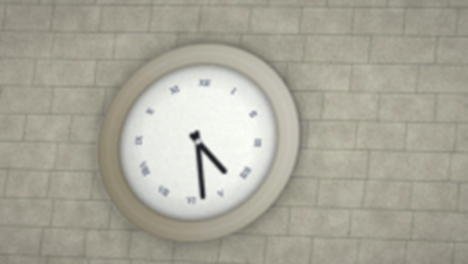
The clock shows {"hour": 4, "minute": 28}
